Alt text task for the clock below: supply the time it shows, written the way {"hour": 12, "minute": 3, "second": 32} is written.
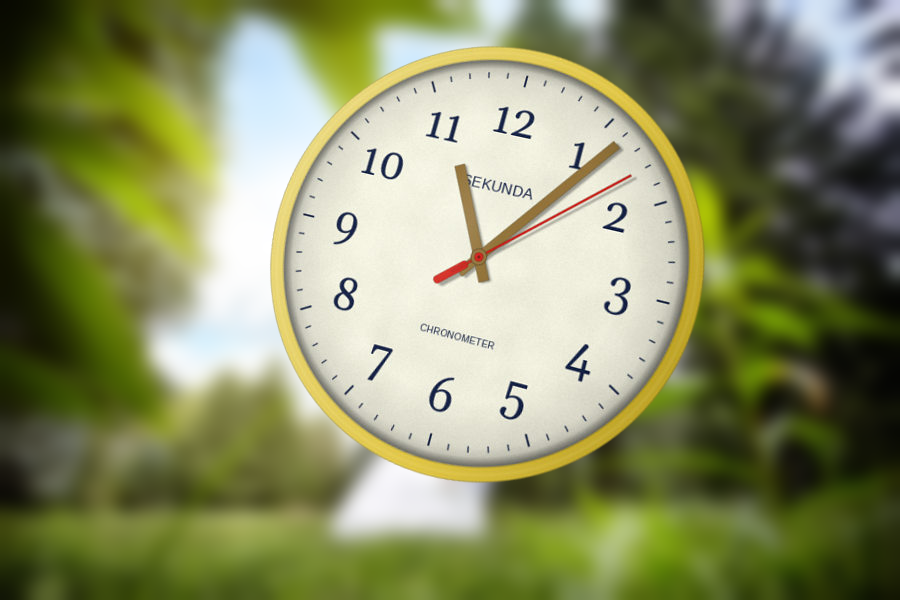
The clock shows {"hour": 11, "minute": 6, "second": 8}
